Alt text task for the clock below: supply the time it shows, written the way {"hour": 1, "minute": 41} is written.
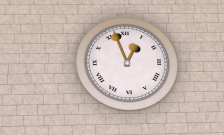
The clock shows {"hour": 12, "minute": 57}
